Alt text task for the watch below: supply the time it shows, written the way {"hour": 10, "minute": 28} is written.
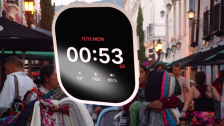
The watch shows {"hour": 0, "minute": 53}
